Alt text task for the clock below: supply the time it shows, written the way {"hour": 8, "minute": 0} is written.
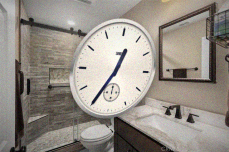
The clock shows {"hour": 12, "minute": 35}
